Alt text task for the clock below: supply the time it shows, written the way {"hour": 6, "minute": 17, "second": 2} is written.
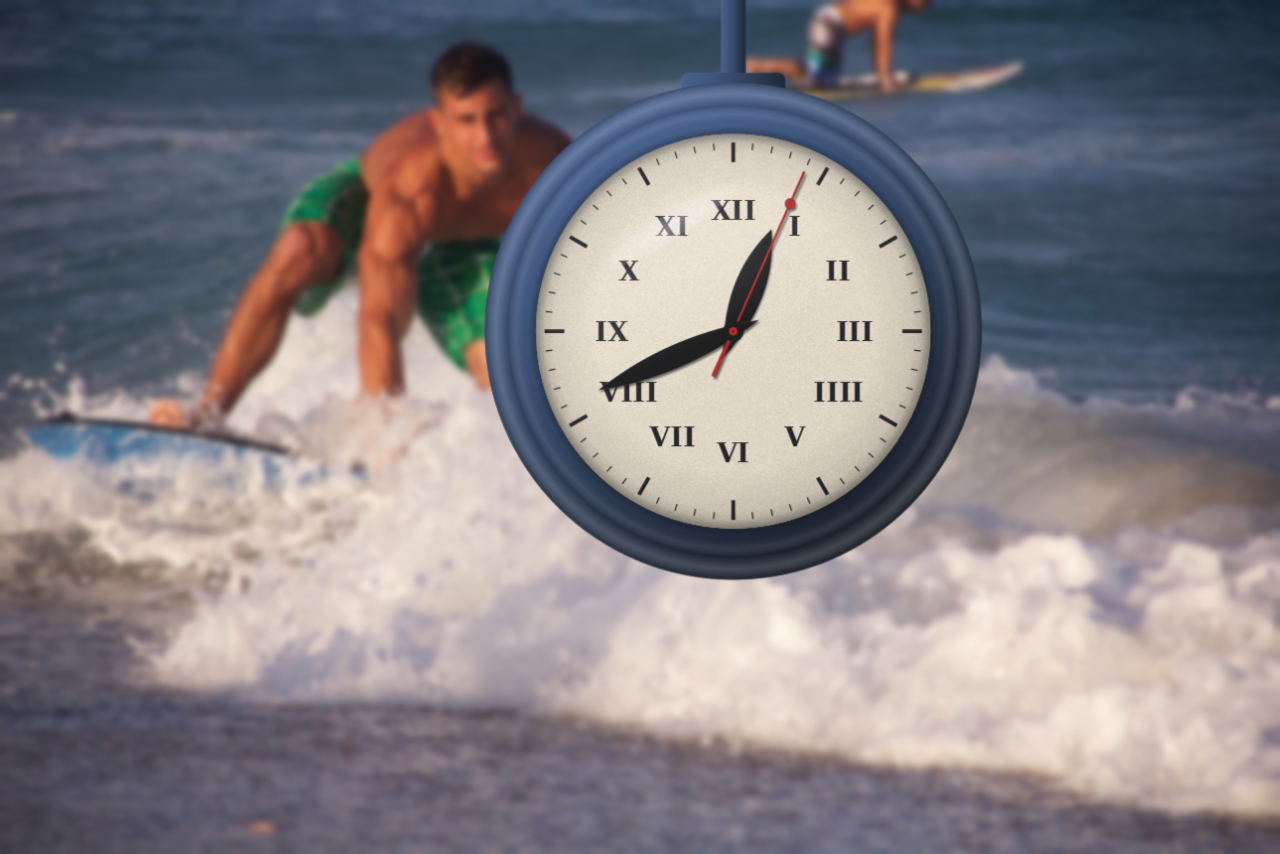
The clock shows {"hour": 12, "minute": 41, "second": 4}
